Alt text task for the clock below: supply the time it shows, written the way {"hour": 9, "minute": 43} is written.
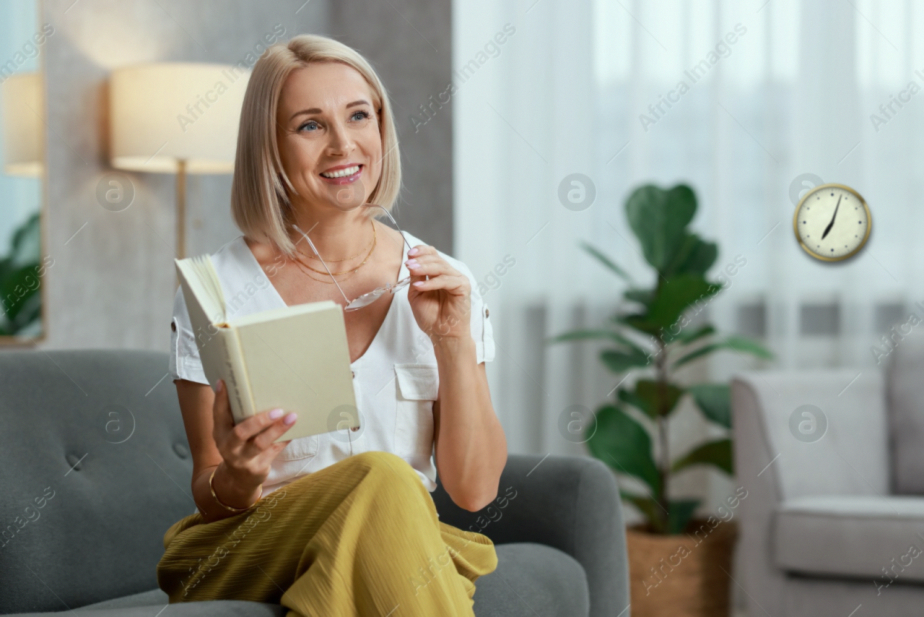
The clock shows {"hour": 7, "minute": 3}
